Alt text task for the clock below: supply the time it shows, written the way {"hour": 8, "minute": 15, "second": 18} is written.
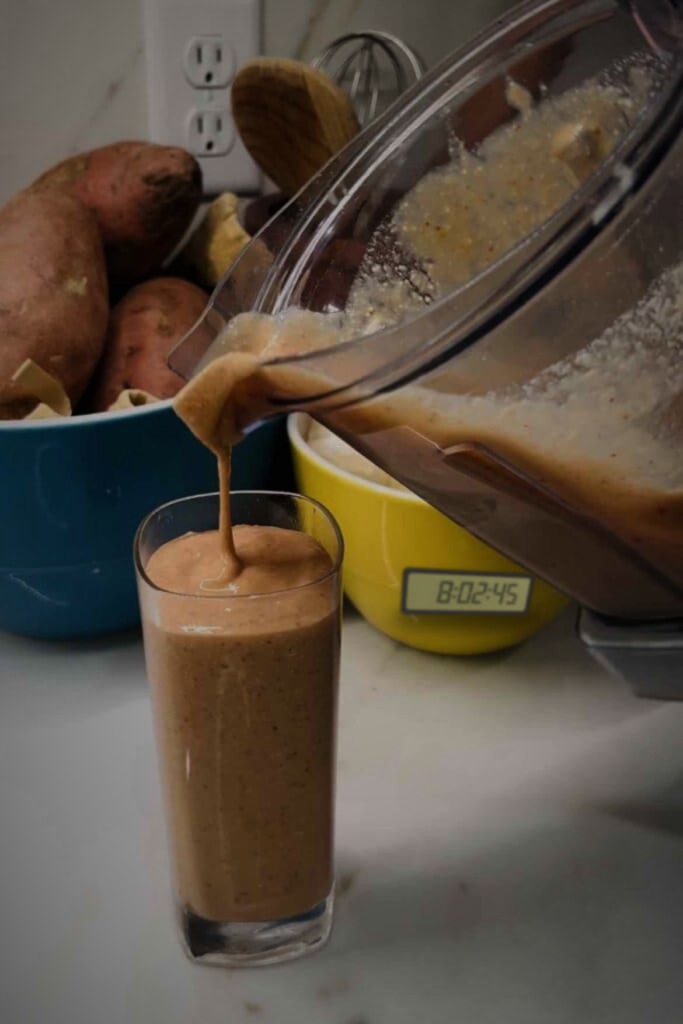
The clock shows {"hour": 8, "minute": 2, "second": 45}
